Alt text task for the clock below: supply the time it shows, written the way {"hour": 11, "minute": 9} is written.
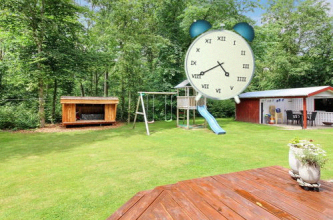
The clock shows {"hour": 4, "minute": 40}
